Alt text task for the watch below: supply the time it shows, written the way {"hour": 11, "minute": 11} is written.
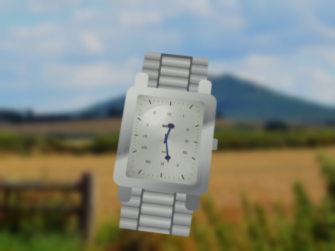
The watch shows {"hour": 12, "minute": 28}
